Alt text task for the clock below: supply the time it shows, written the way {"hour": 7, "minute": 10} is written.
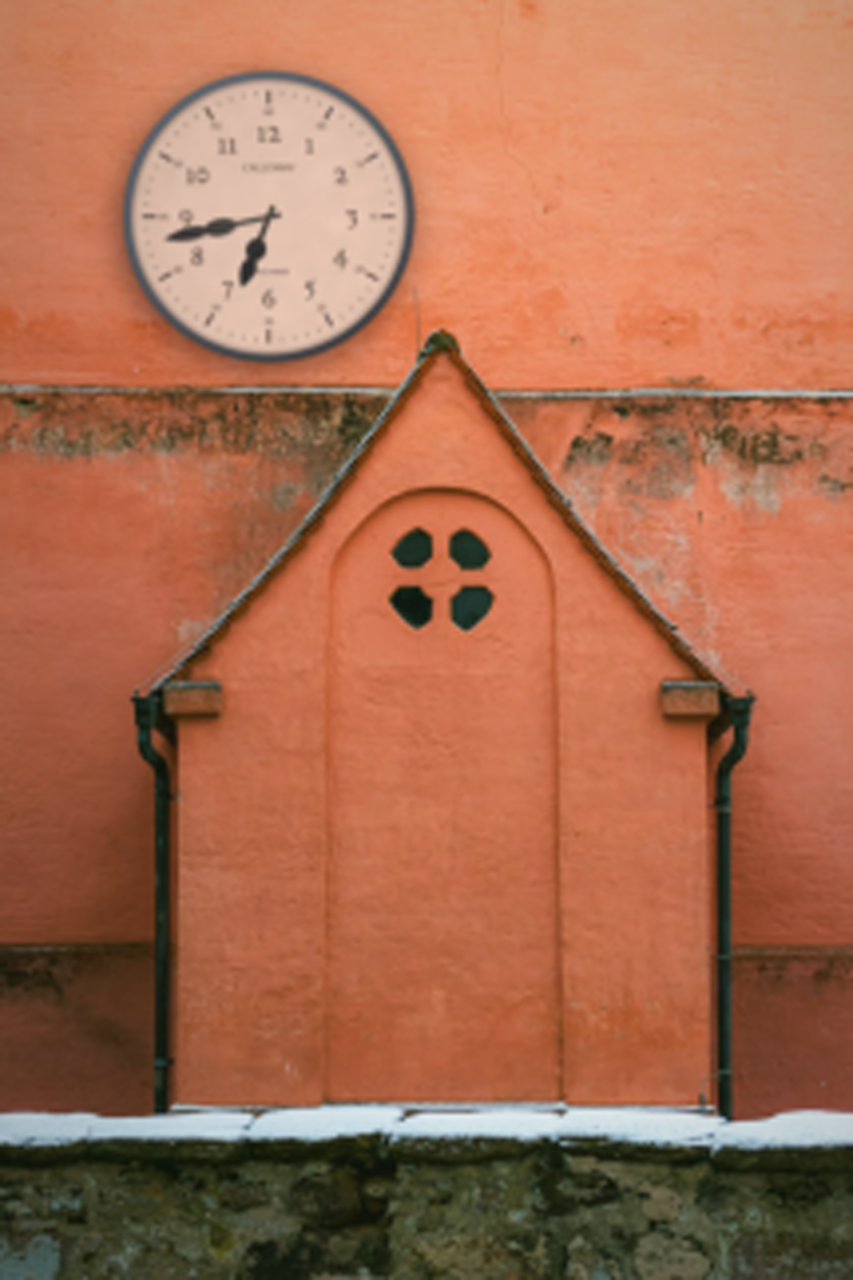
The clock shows {"hour": 6, "minute": 43}
